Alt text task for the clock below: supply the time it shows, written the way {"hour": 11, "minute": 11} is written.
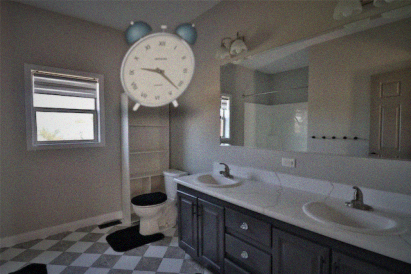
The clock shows {"hour": 9, "minute": 22}
